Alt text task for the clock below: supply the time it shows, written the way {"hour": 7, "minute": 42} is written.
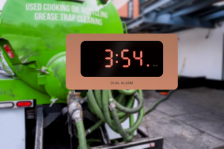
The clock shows {"hour": 3, "minute": 54}
